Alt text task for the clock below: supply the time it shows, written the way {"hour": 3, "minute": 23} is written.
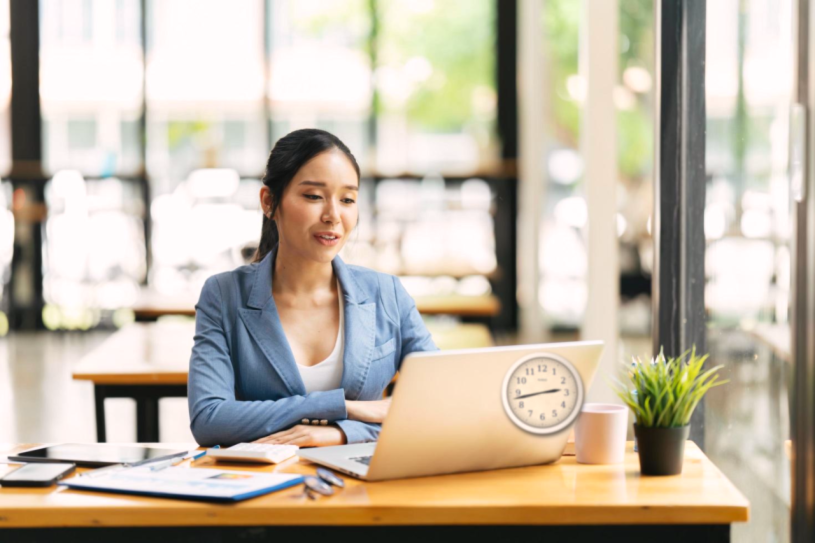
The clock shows {"hour": 2, "minute": 43}
